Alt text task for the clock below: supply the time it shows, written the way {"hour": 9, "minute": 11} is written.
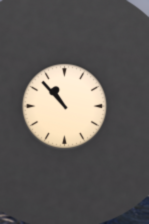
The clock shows {"hour": 10, "minute": 53}
